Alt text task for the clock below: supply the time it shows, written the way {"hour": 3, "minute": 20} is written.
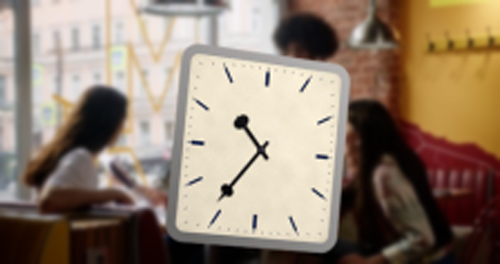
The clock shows {"hour": 10, "minute": 36}
